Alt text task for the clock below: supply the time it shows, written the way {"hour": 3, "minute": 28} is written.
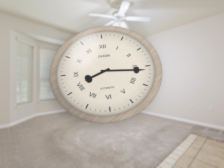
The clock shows {"hour": 8, "minute": 16}
